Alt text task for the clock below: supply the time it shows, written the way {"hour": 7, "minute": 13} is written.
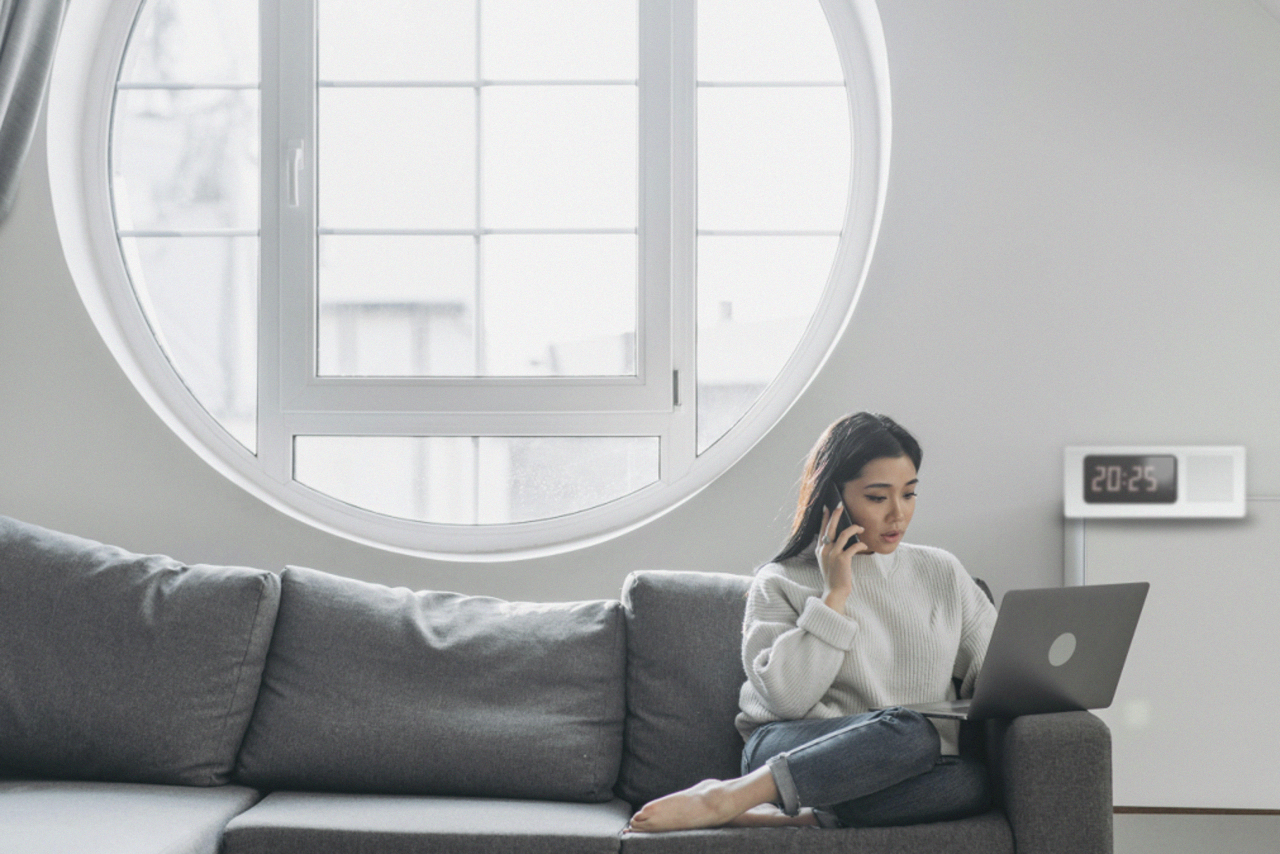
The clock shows {"hour": 20, "minute": 25}
